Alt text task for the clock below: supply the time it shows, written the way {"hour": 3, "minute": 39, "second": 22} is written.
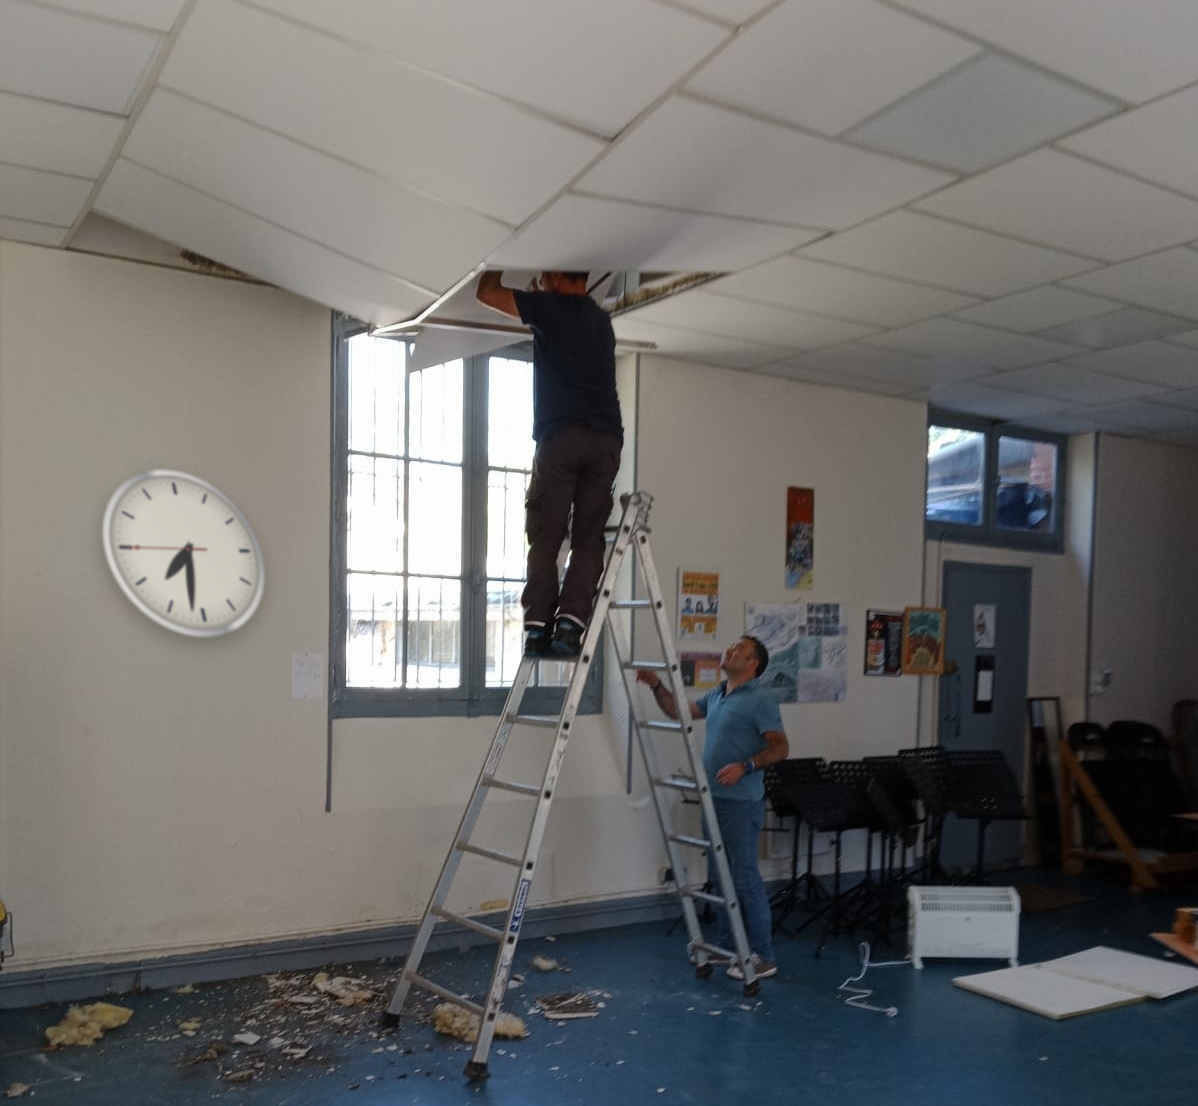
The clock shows {"hour": 7, "minute": 31, "second": 45}
